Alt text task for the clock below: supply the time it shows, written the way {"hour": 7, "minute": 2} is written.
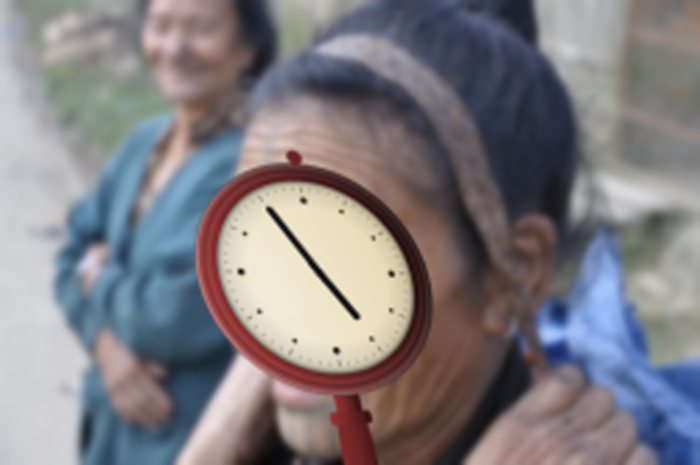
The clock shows {"hour": 4, "minute": 55}
